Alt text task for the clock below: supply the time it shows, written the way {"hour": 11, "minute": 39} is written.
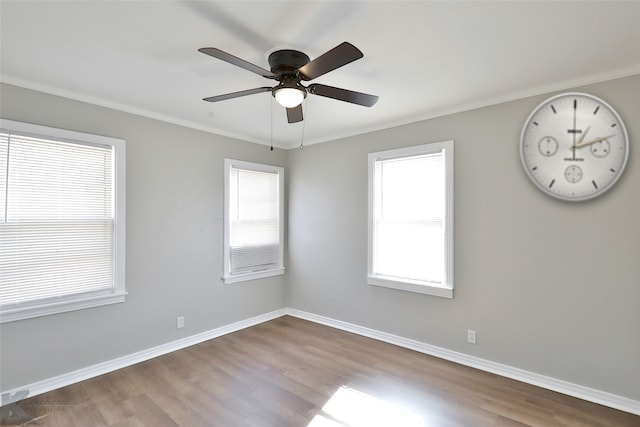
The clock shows {"hour": 1, "minute": 12}
